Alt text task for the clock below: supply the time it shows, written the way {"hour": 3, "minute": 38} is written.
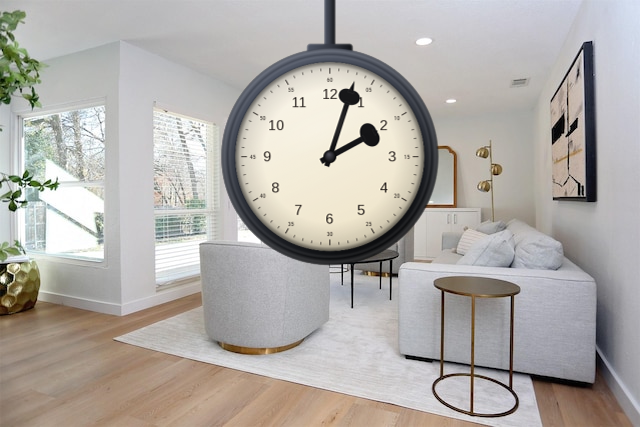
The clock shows {"hour": 2, "minute": 3}
